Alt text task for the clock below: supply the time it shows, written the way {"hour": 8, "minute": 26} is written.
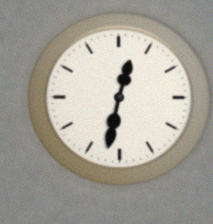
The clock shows {"hour": 12, "minute": 32}
